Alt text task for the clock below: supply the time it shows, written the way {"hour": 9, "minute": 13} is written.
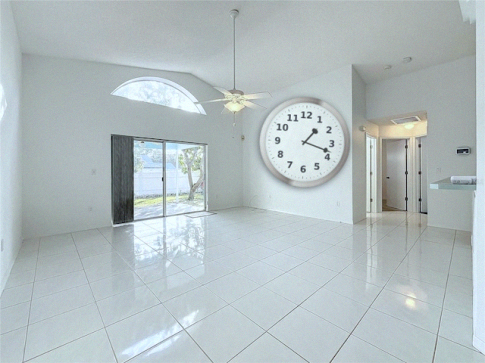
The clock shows {"hour": 1, "minute": 18}
